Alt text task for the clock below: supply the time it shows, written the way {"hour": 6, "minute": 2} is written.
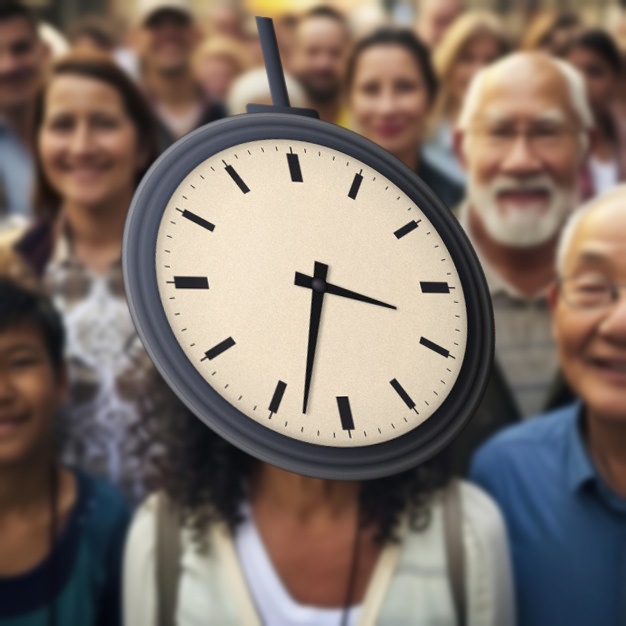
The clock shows {"hour": 3, "minute": 33}
